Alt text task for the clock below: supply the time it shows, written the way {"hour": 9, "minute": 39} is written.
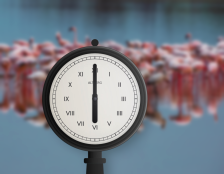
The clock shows {"hour": 6, "minute": 0}
